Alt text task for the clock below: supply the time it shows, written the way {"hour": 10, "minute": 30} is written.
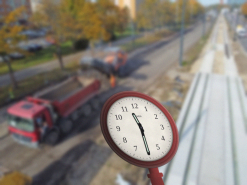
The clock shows {"hour": 11, "minute": 30}
